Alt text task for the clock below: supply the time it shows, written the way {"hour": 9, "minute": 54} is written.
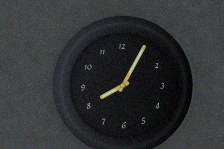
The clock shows {"hour": 8, "minute": 5}
